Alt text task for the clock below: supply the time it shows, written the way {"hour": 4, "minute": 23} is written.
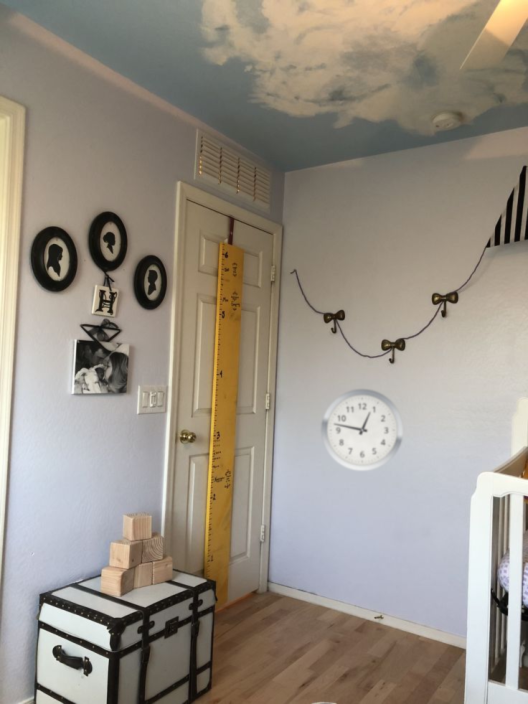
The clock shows {"hour": 12, "minute": 47}
